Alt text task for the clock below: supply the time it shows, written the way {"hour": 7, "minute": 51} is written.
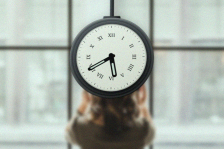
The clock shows {"hour": 5, "minute": 40}
